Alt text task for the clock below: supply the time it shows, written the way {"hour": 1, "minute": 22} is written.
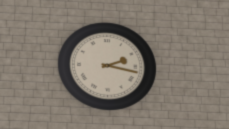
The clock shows {"hour": 2, "minute": 17}
